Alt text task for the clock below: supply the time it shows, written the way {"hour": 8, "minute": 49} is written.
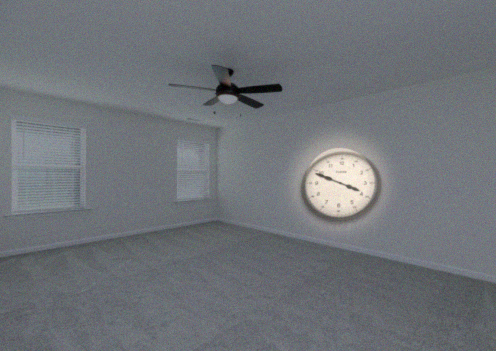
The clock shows {"hour": 3, "minute": 49}
